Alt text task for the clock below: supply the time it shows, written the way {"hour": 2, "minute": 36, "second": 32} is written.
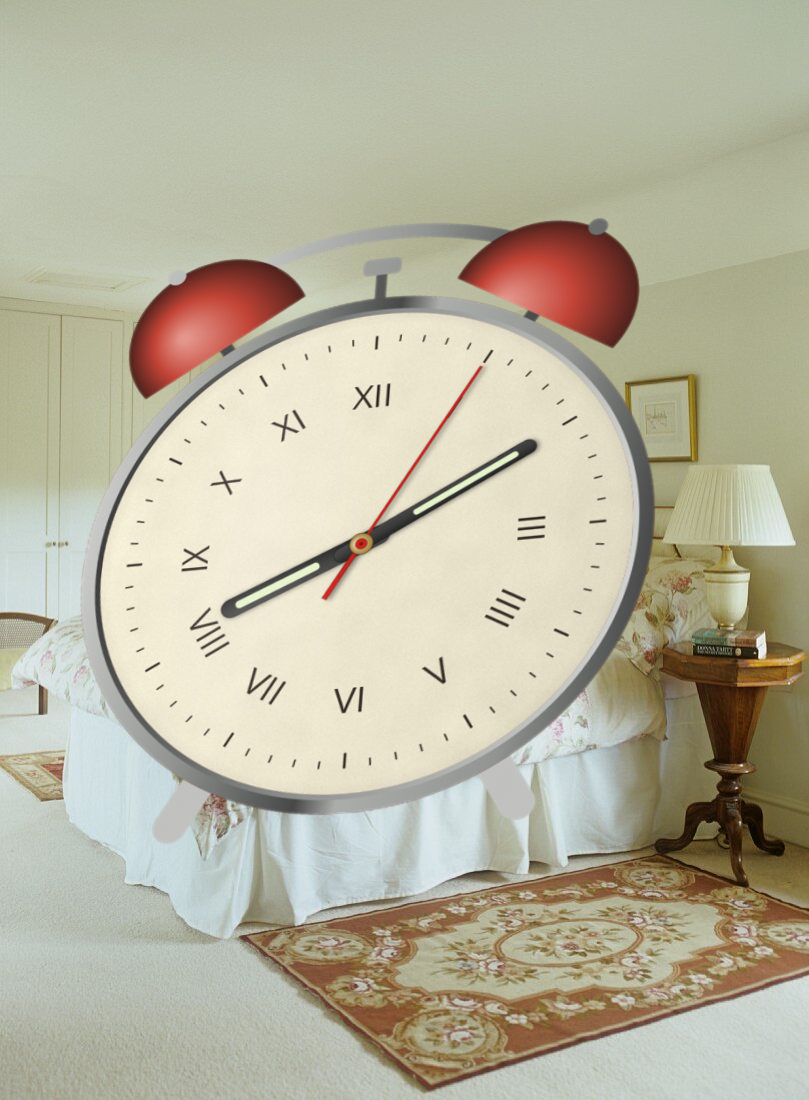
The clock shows {"hour": 8, "minute": 10, "second": 5}
